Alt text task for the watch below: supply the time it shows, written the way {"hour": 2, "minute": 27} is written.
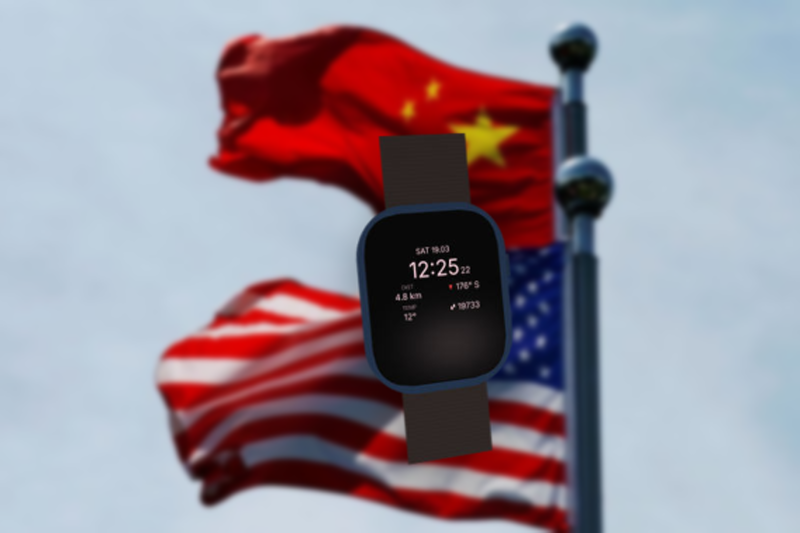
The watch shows {"hour": 12, "minute": 25}
